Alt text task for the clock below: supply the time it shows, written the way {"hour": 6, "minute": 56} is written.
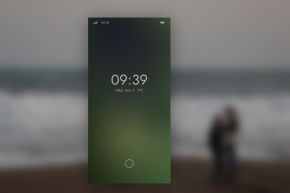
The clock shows {"hour": 9, "minute": 39}
